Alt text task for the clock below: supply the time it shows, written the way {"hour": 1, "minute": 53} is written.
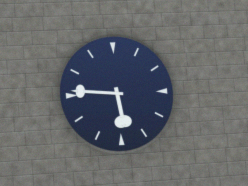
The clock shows {"hour": 5, "minute": 46}
